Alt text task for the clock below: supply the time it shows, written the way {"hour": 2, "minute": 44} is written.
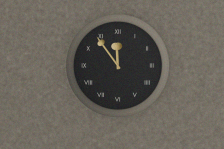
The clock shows {"hour": 11, "minute": 54}
